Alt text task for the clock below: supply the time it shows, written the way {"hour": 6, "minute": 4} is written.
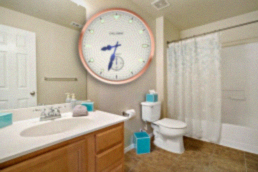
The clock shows {"hour": 8, "minute": 33}
